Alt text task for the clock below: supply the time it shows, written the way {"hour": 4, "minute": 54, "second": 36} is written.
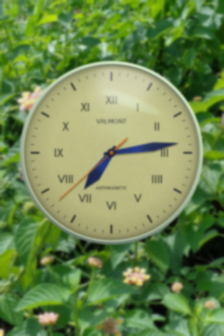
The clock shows {"hour": 7, "minute": 13, "second": 38}
